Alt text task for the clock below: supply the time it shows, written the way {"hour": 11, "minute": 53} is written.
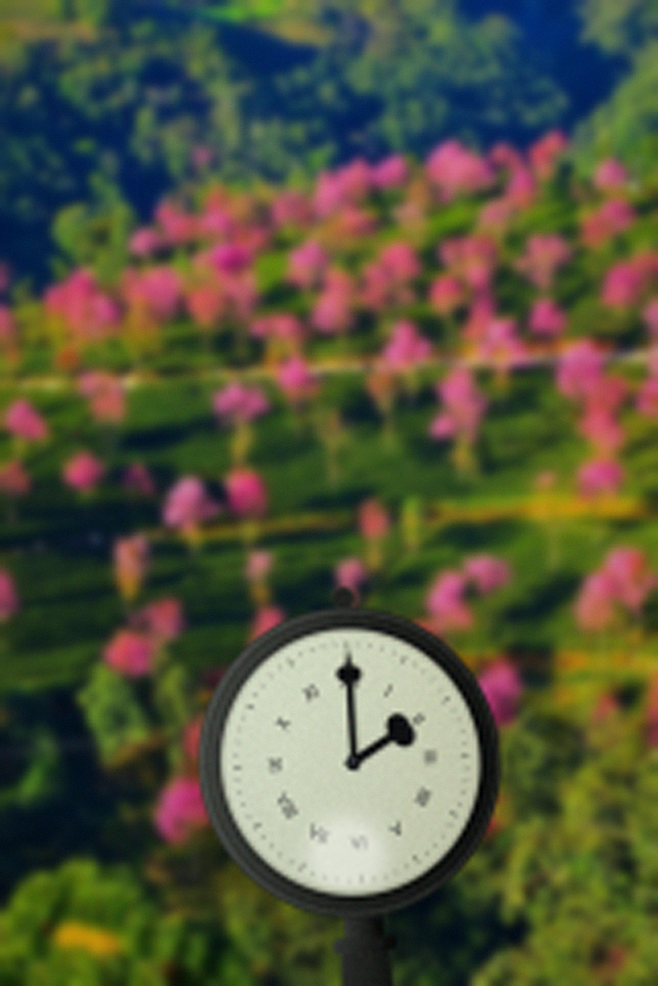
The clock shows {"hour": 2, "minute": 0}
